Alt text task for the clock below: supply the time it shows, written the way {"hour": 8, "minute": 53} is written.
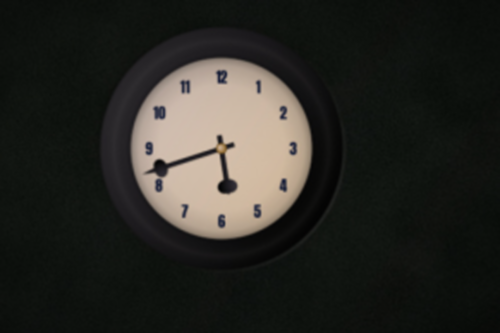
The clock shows {"hour": 5, "minute": 42}
